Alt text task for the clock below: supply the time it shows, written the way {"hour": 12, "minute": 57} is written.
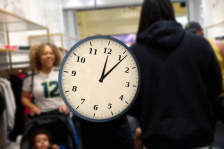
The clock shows {"hour": 12, "minute": 6}
